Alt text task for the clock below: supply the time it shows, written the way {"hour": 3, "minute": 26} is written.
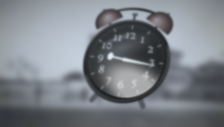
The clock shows {"hour": 9, "minute": 16}
